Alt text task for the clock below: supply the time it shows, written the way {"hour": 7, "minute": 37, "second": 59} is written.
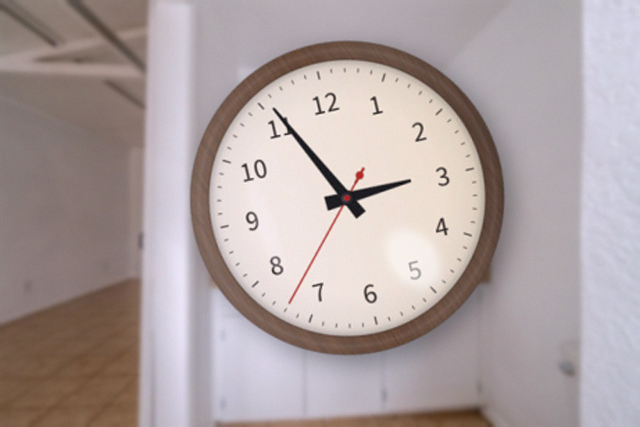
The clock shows {"hour": 2, "minute": 55, "second": 37}
